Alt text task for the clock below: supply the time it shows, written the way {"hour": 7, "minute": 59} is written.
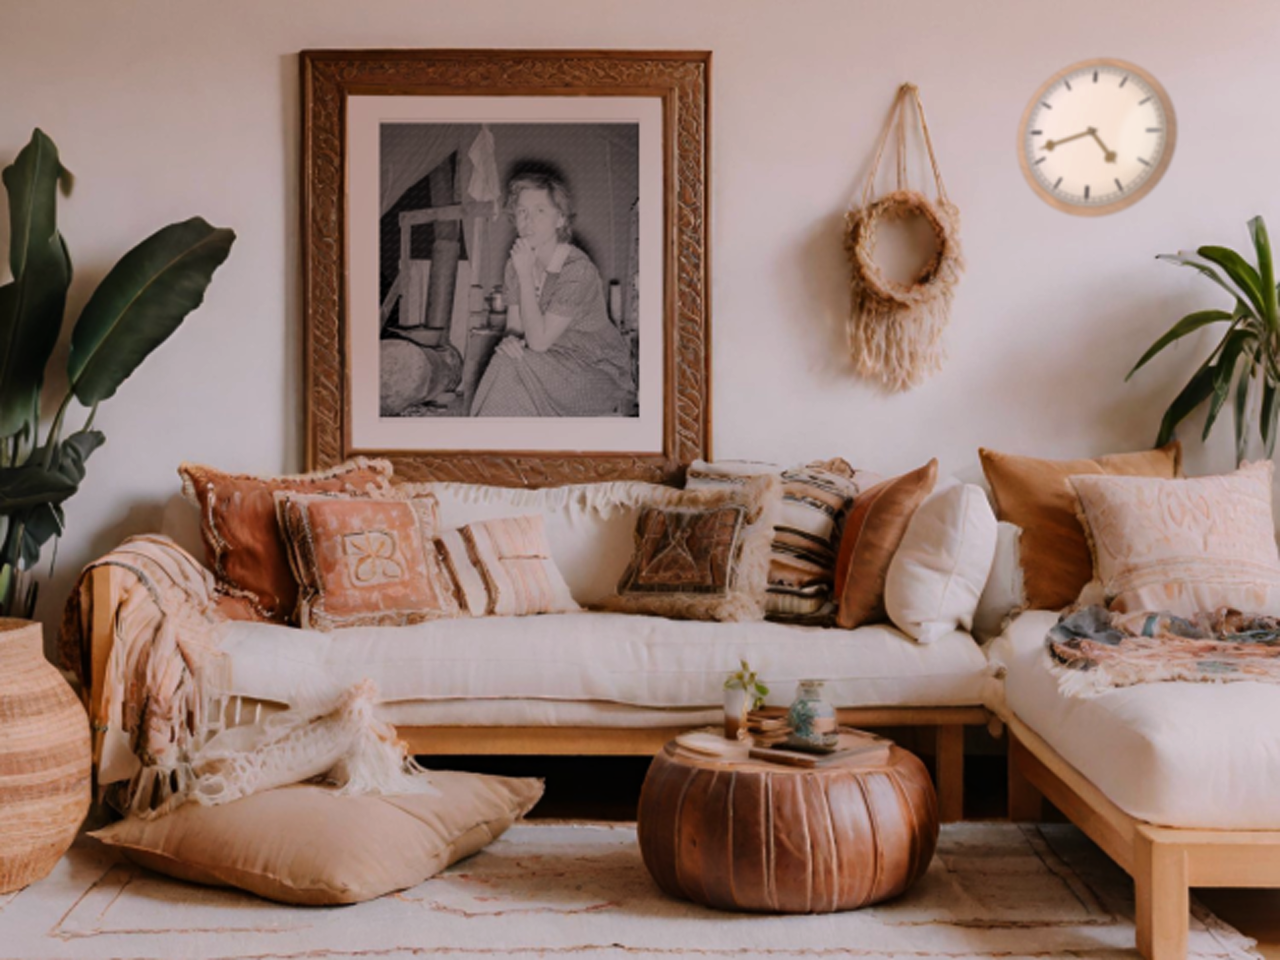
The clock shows {"hour": 4, "minute": 42}
